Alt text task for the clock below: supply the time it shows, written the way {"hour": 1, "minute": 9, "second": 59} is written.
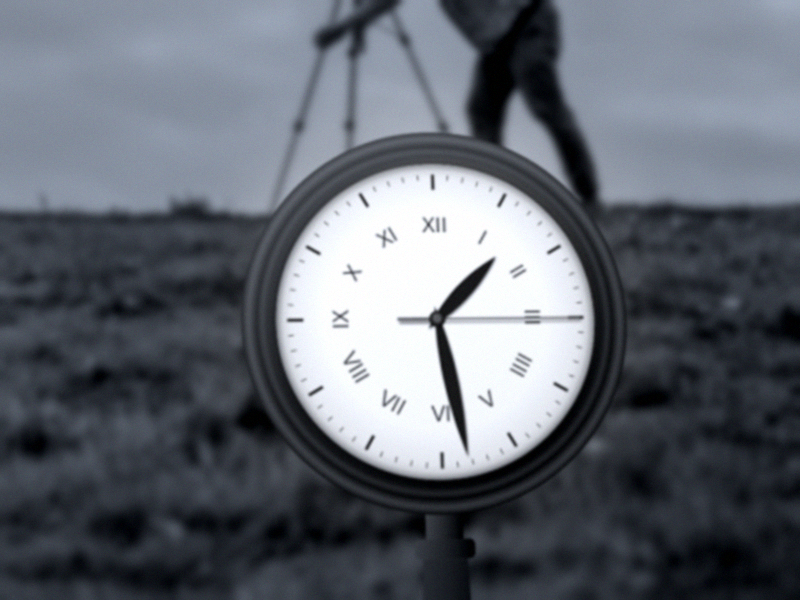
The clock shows {"hour": 1, "minute": 28, "second": 15}
